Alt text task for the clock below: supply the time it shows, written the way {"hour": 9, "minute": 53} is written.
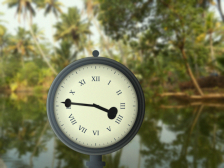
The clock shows {"hour": 3, "minute": 46}
